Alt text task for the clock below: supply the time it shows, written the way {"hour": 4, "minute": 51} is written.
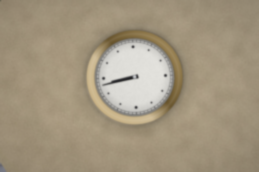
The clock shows {"hour": 8, "minute": 43}
